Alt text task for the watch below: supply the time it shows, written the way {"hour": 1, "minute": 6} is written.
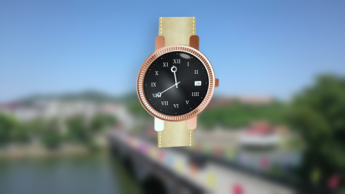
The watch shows {"hour": 11, "minute": 40}
